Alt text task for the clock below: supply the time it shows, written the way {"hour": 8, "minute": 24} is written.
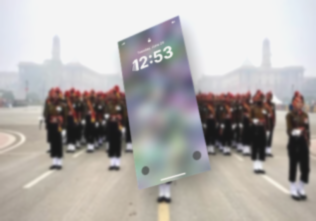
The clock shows {"hour": 12, "minute": 53}
